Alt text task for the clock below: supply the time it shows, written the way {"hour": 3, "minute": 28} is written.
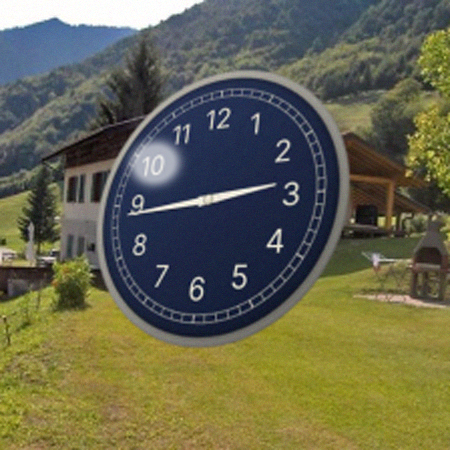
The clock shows {"hour": 2, "minute": 44}
